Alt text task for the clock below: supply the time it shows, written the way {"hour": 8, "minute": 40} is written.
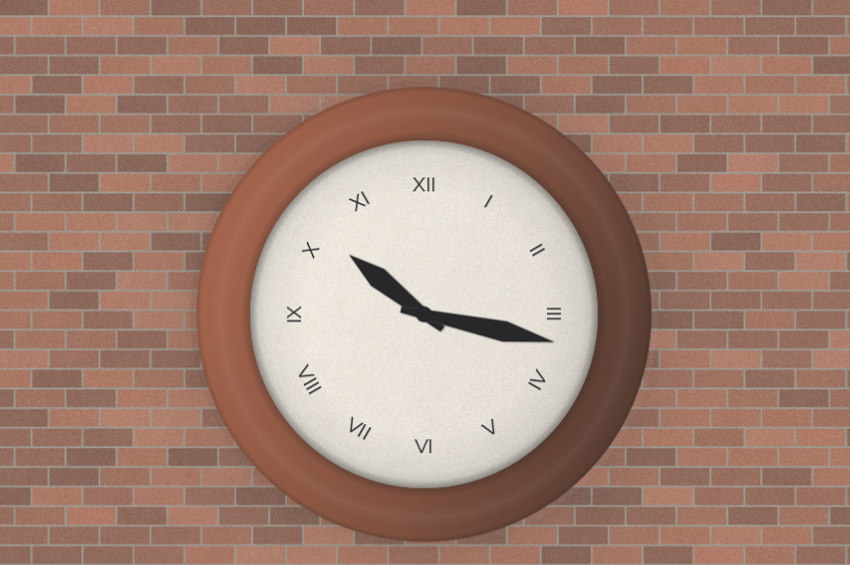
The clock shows {"hour": 10, "minute": 17}
